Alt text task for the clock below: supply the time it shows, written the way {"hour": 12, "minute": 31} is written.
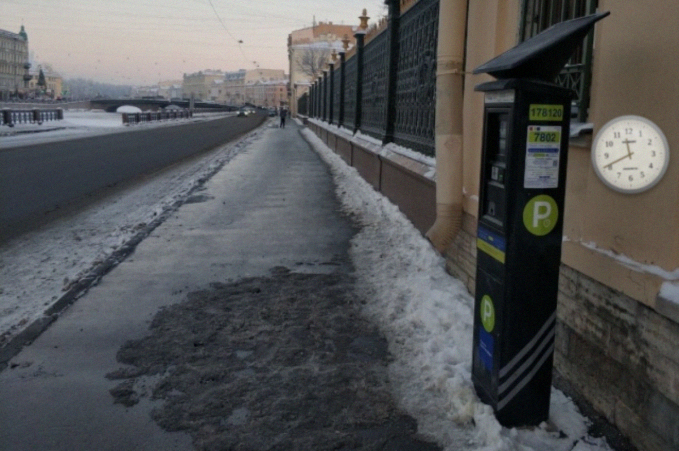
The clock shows {"hour": 11, "minute": 41}
